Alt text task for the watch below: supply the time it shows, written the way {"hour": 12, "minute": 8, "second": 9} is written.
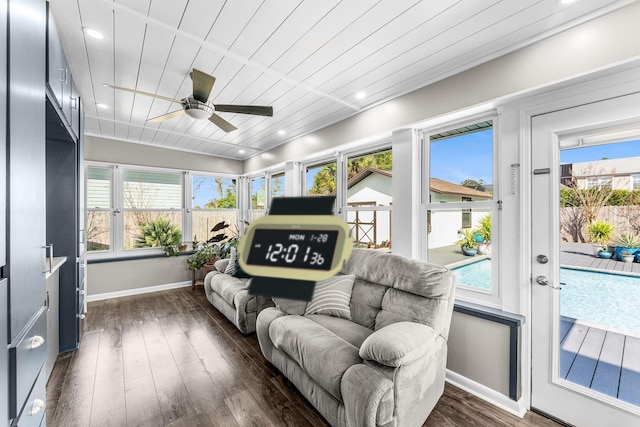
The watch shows {"hour": 12, "minute": 1, "second": 36}
